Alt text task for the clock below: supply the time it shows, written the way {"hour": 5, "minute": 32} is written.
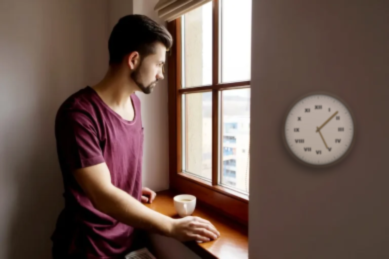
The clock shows {"hour": 5, "minute": 8}
